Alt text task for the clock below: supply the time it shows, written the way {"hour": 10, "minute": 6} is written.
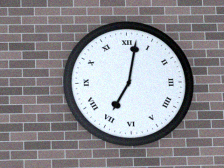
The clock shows {"hour": 7, "minute": 2}
